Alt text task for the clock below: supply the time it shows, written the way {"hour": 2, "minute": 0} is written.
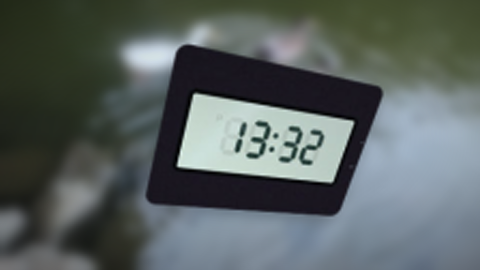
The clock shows {"hour": 13, "minute": 32}
